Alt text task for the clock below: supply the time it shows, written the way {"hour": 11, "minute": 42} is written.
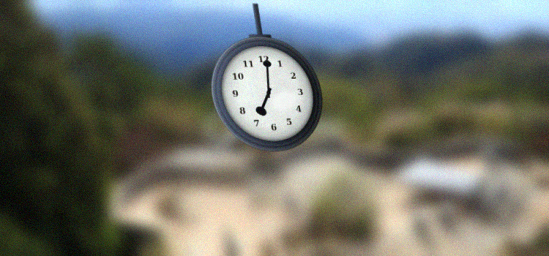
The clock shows {"hour": 7, "minute": 1}
